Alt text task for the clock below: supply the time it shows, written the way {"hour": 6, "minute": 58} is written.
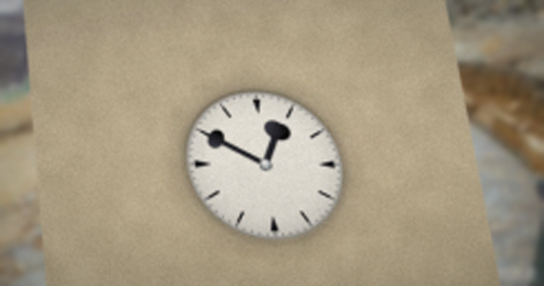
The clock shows {"hour": 12, "minute": 50}
